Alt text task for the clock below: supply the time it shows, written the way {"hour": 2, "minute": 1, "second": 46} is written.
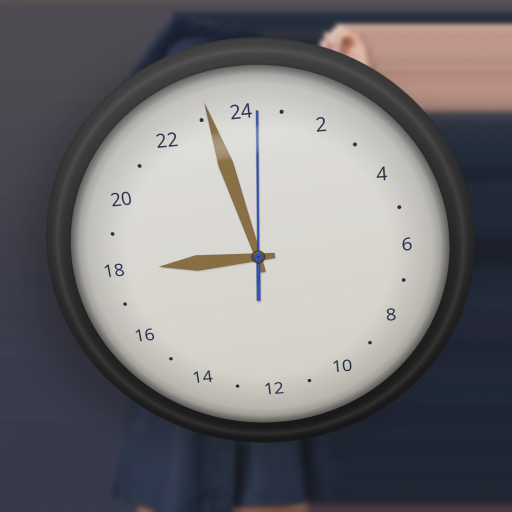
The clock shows {"hour": 17, "minute": 58, "second": 1}
